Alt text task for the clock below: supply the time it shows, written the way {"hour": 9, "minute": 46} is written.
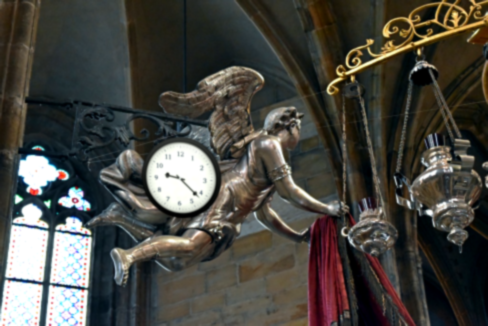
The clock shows {"hour": 9, "minute": 22}
